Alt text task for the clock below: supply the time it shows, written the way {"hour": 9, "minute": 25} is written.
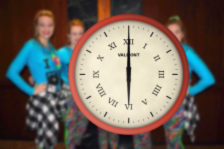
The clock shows {"hour": 6, "minute": 0}
